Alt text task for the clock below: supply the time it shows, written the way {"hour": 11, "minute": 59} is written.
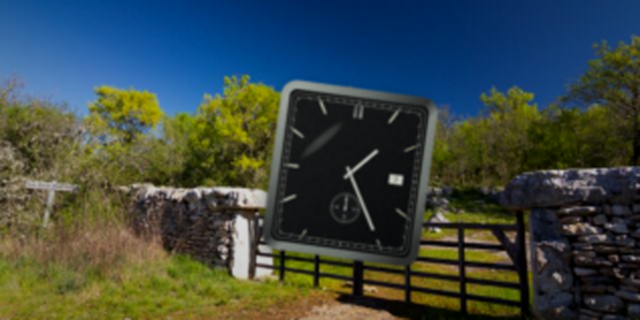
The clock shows {"hour": 1, "minute": 25}
